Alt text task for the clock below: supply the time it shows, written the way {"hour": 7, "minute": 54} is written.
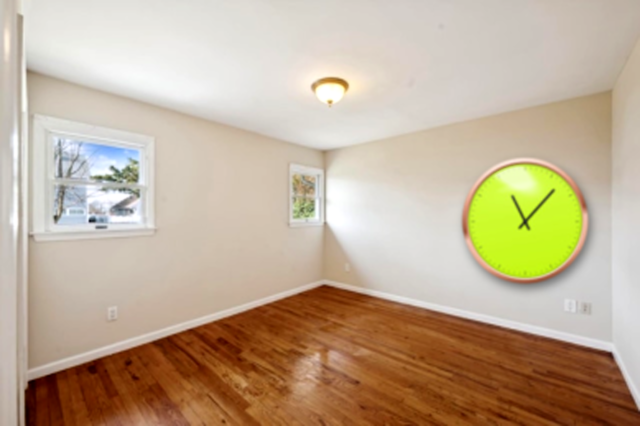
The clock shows {"hour": 11, "minute": 7}
